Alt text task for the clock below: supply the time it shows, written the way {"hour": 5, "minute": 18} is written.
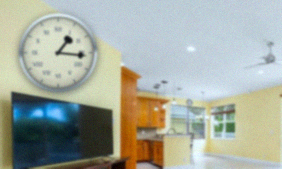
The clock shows {"hour": 1, "minute": 16}
